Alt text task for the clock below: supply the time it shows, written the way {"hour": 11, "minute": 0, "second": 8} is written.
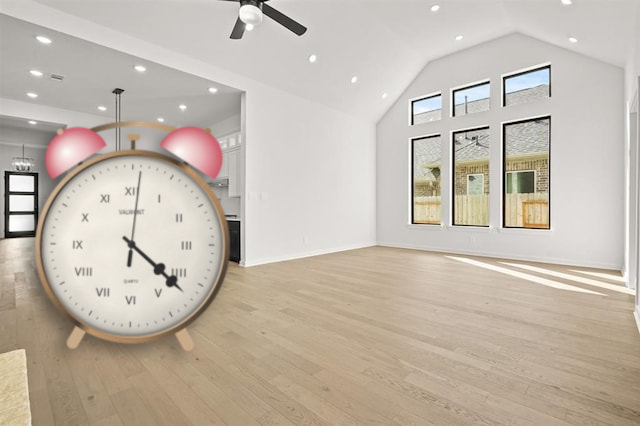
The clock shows {"hour": 4, "minute": 22, "second": 1}
